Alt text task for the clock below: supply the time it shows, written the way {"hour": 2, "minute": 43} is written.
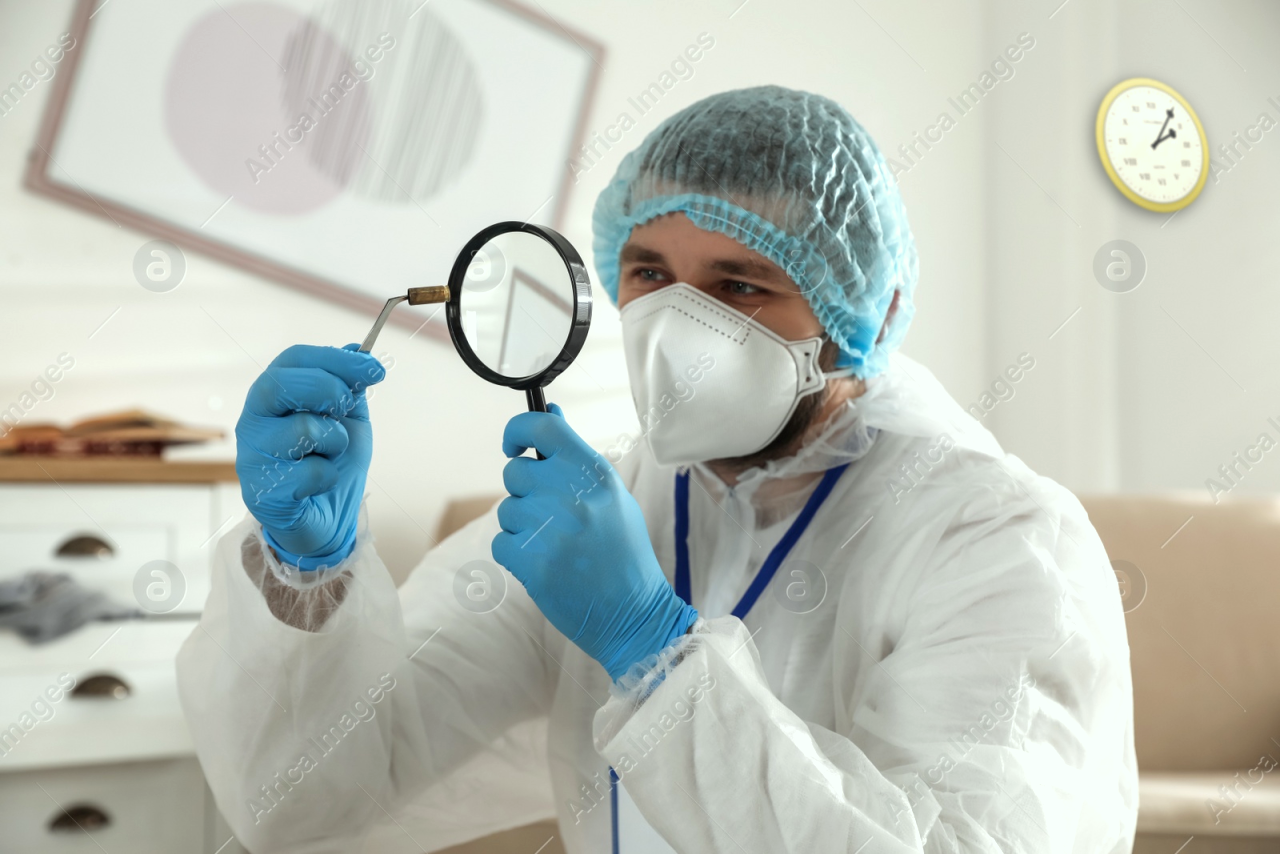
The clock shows {"hour": 2, "minute": 6}
